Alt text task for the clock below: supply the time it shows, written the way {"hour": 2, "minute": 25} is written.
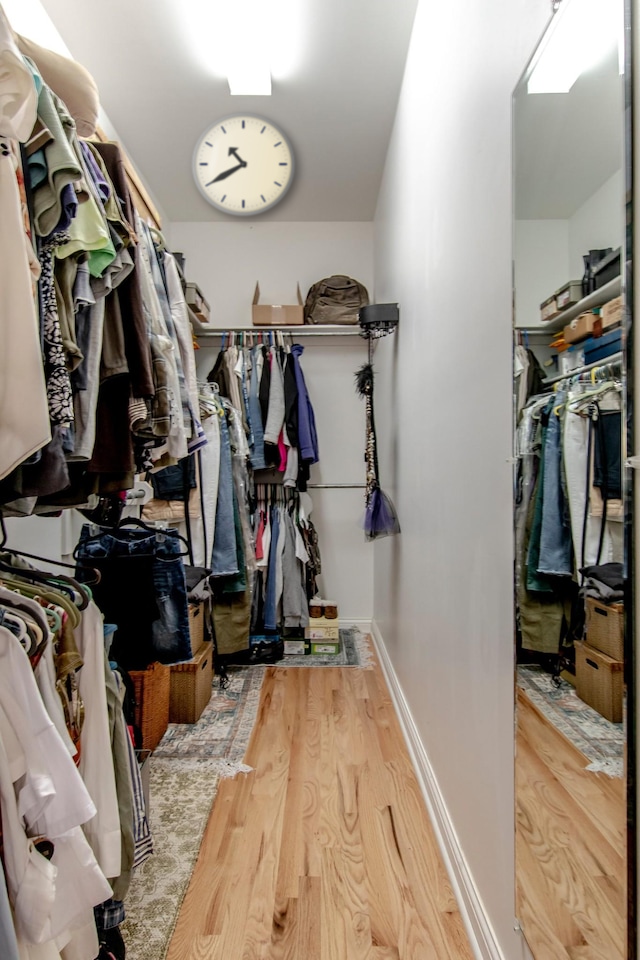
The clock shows {"hour": 10, "minute": 40}
